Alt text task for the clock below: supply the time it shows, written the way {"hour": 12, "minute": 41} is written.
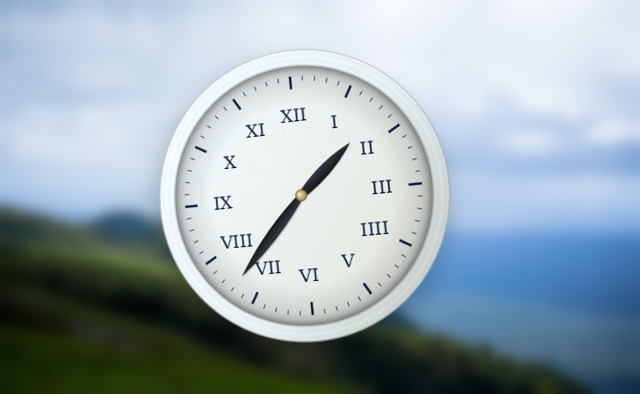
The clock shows {"hour": 1, "minute": 37}
